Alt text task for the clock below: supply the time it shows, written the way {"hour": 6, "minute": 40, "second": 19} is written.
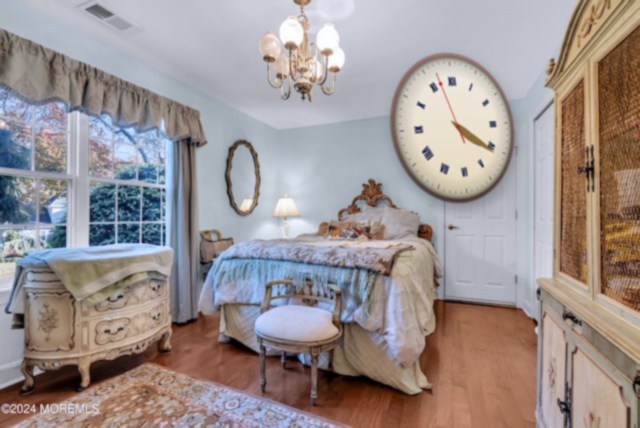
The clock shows {"hour": 4, "minute": 20, "second": 57}
